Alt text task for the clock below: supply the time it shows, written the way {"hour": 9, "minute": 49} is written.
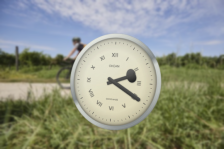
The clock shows {"hour": 2, "minute": 20}
